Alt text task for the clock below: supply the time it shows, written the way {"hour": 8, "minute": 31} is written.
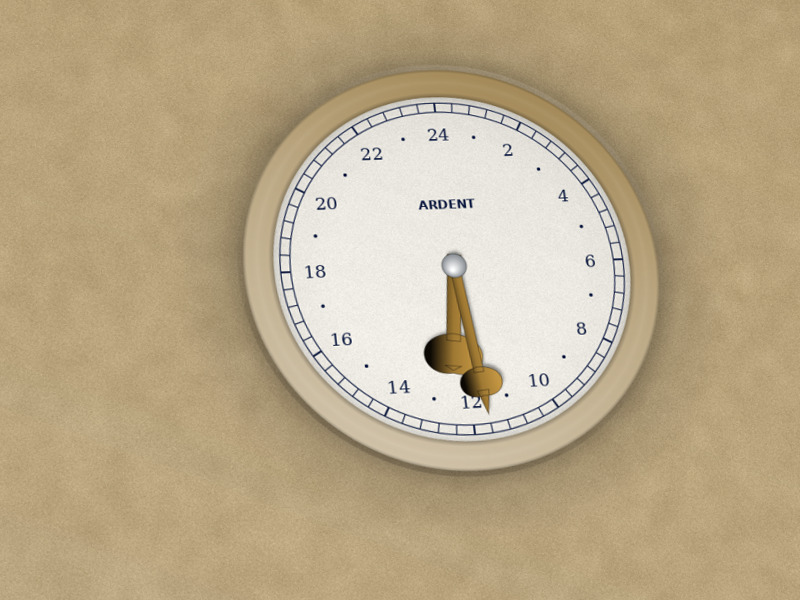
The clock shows {"hour": 12, "minute": 29}
